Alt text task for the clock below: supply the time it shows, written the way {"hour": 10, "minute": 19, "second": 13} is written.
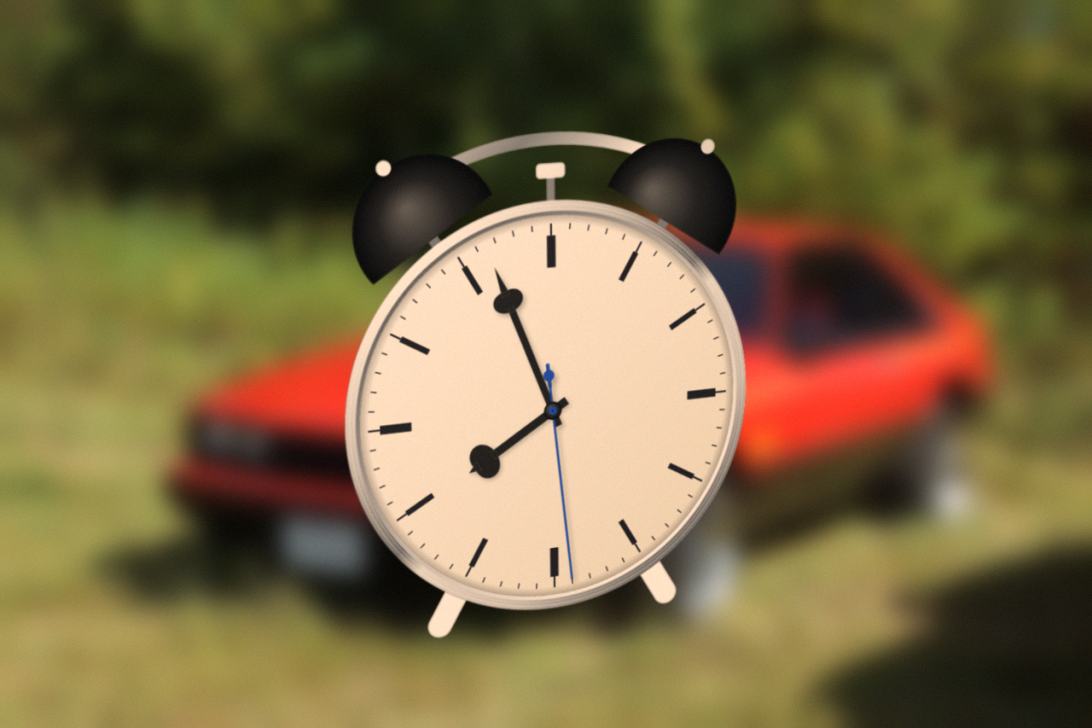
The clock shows {"hour": 7, "minute": 56, "second": 29}
